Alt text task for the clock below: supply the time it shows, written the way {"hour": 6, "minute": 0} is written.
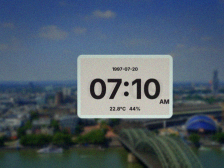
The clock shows {"hour": 7, "minute": 10}
